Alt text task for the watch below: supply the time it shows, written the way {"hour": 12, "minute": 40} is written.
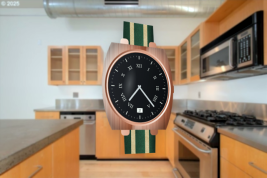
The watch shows {"hour": 7, "minute": 23}
